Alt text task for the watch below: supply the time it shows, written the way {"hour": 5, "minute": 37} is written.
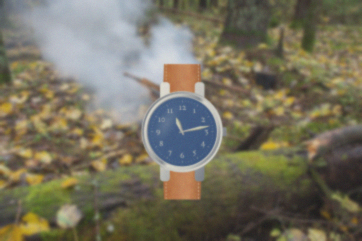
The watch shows {"hour": 11, "minute": 13}
